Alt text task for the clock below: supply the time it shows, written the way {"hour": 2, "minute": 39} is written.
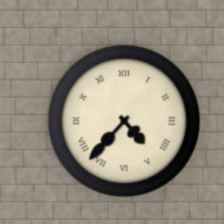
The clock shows {"hour": 4, "minute": 37}
